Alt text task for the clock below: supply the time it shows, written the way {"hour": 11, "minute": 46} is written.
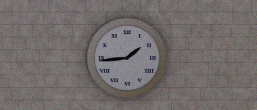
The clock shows {"hour": 1, "minute": 44}
